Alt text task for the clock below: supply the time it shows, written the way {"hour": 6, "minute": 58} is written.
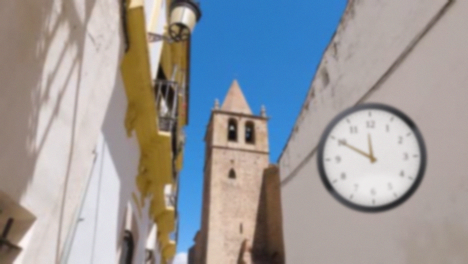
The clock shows {"hour": 11, "minute": 50}
